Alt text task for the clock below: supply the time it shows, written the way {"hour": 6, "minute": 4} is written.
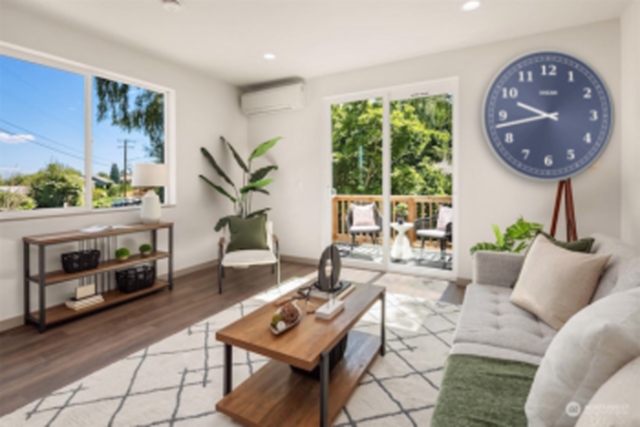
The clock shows {"hour": 9, "minute": 43}
